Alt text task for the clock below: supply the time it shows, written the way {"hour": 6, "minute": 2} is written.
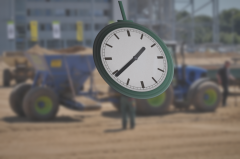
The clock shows {"hour": 1, "minute": 39}
